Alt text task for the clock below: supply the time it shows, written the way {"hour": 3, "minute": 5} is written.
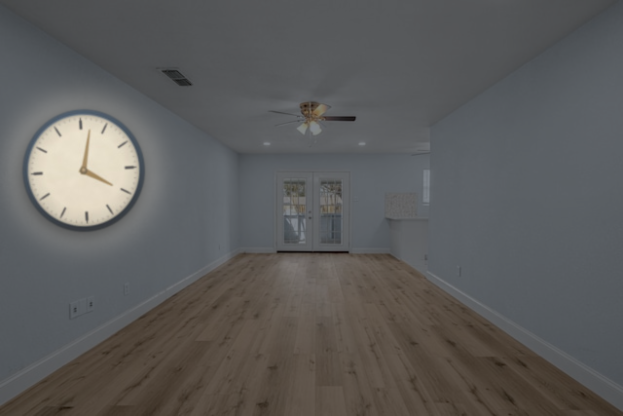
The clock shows {"hour": 4, "minute": 2}
